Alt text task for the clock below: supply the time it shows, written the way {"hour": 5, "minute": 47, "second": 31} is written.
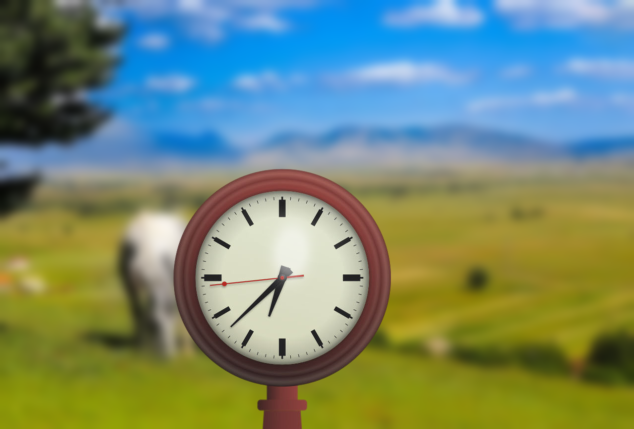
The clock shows {"hour": 6, "minute": 37, "second": 44}
